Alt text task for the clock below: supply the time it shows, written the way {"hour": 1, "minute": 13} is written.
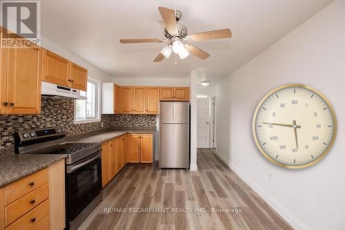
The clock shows {"hour": 5, "minute": 46}
